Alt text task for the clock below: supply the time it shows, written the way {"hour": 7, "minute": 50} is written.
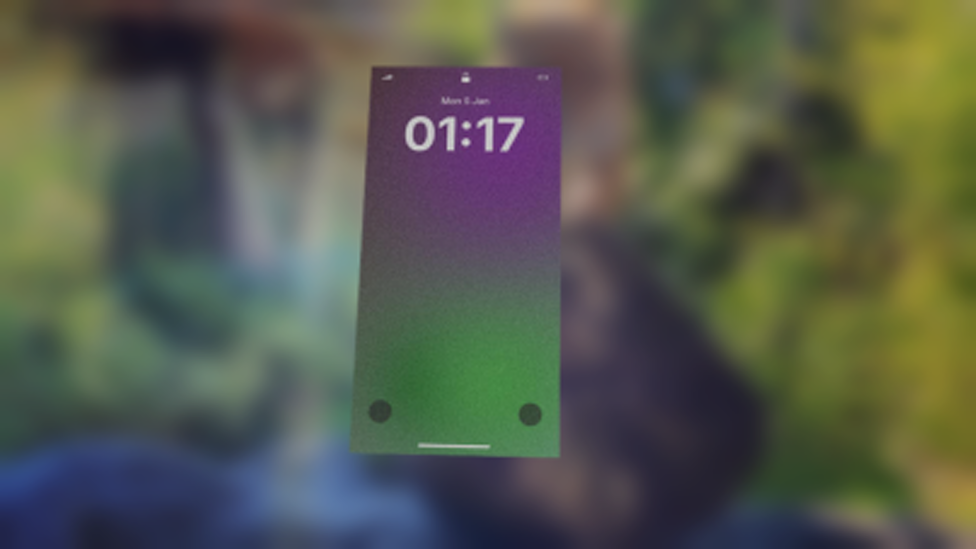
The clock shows {"hour": 1, "minute": 17}
